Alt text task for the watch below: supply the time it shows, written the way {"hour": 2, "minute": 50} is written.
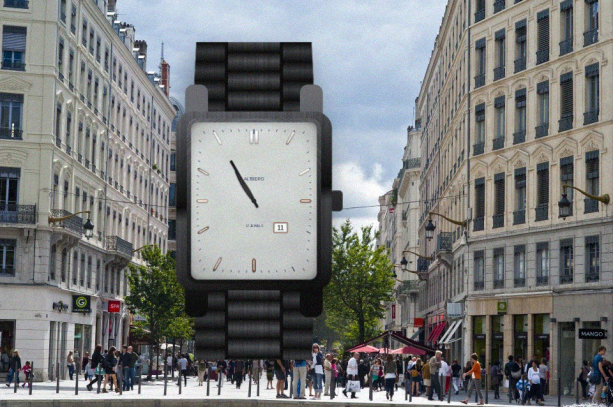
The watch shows {"hour": 10, "minute": 55}
